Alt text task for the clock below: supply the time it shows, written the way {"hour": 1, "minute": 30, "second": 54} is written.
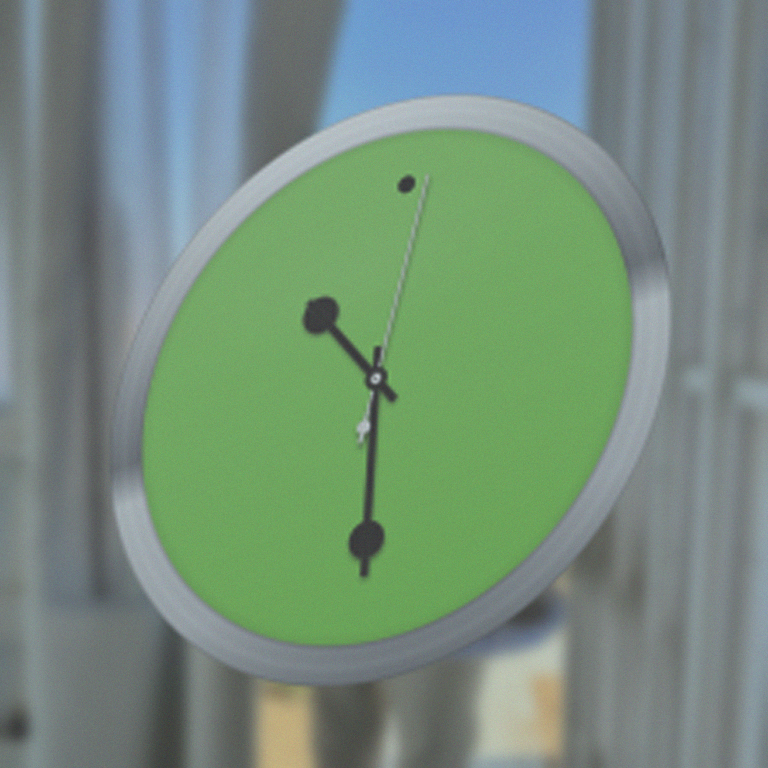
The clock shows {"hour": 10, "minute": 29, "second": 1}
